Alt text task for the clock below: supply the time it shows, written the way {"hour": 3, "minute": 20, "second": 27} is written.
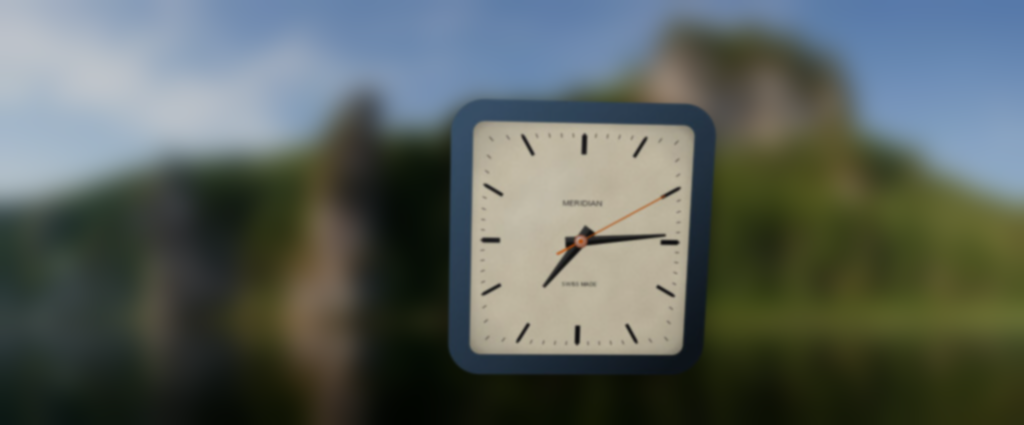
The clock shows {"hour": 7, "minute": 14, "second": 10}
